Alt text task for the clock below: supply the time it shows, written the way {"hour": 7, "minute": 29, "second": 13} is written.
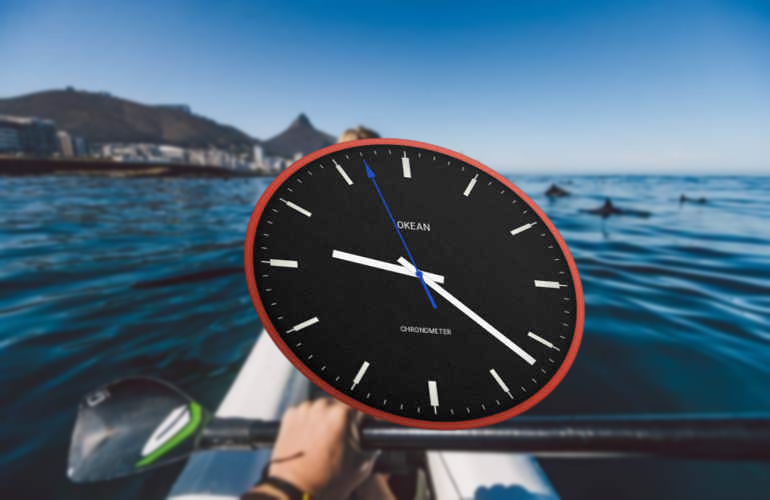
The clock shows {"hour": 9, "minute": 21, "second": 57}
